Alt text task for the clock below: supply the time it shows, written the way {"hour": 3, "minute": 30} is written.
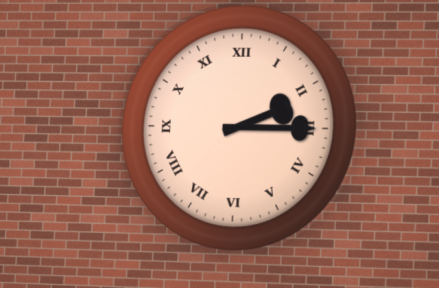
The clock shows {"hour": 2, "minute": 15}
